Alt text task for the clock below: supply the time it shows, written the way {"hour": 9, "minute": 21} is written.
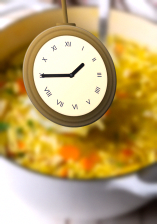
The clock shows {"hour": 1, "minute": 45}
